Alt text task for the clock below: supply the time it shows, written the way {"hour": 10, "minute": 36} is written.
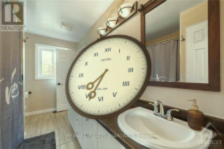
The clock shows {"hour": 7, "minute": 34}
